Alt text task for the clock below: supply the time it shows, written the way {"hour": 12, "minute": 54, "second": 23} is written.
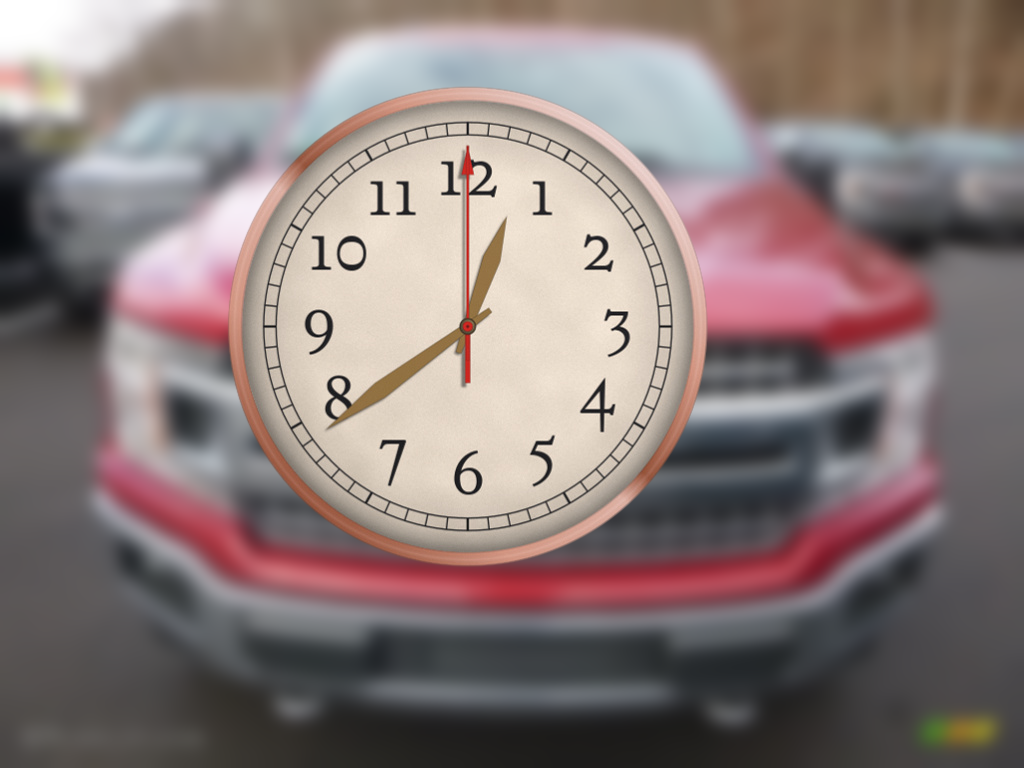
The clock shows {"hour": 12, "minute": 39, "second": 0}
